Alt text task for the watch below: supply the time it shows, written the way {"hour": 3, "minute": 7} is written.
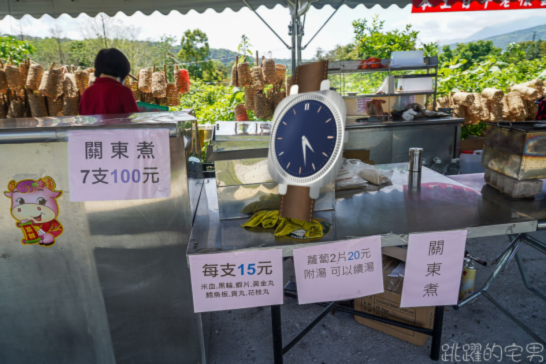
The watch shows {"hour": 4, "minute": 28}
